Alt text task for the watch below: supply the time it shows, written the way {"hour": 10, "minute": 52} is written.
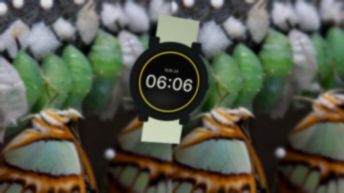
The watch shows {"hour": 6, "minute": 6}
